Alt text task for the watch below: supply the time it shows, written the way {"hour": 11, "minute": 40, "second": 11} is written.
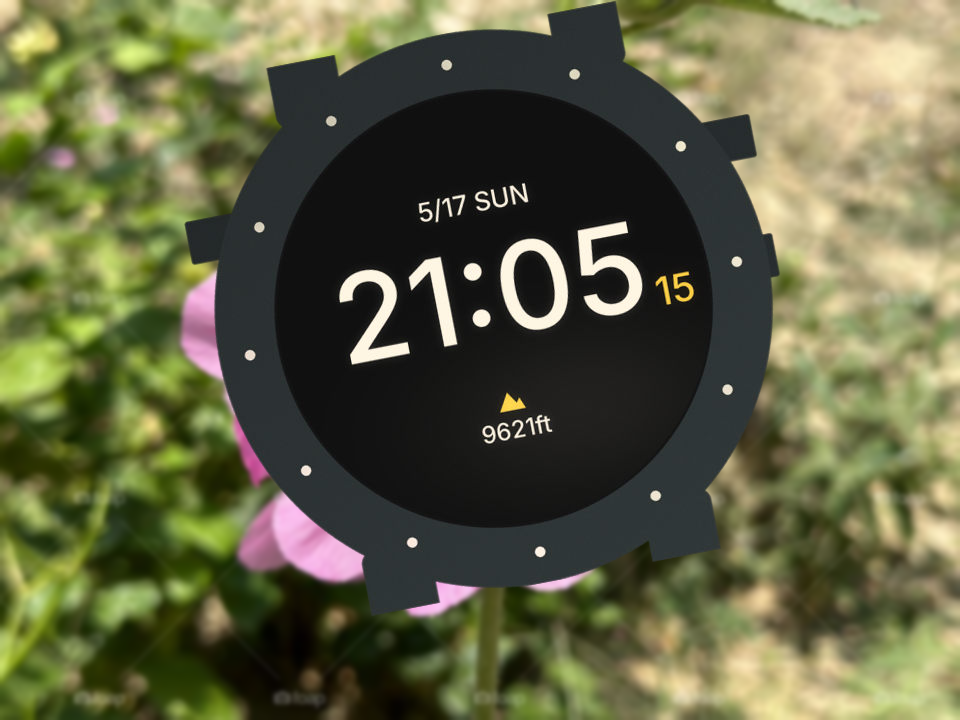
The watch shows {"hour": 21, "minute": 5, "second": 15}
